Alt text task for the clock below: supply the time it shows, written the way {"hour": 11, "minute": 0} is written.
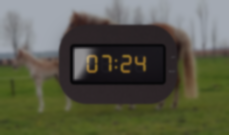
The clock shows {"hour": 7, "minute": 24}
